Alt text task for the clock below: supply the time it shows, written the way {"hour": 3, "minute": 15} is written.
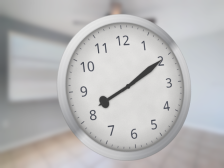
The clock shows {"hour": 8, "minute": 10}
